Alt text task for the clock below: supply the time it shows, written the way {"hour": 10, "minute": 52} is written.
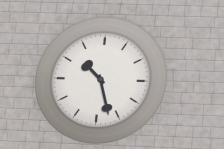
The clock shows {"hour": 10, "minute": 27}
